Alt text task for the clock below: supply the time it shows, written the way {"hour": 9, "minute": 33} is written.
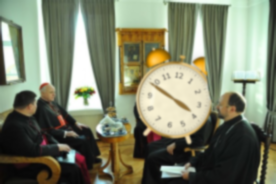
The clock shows {"hour": 3, "minute": 49}
